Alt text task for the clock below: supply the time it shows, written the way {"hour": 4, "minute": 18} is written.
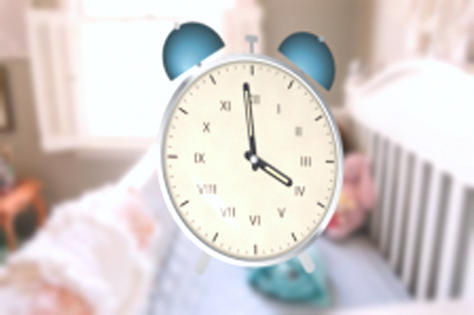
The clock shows {"hour": 3, "minute": 59}
